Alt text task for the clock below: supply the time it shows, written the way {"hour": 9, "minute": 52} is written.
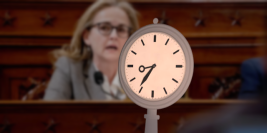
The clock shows {"hour": 8, "minute": 36}
